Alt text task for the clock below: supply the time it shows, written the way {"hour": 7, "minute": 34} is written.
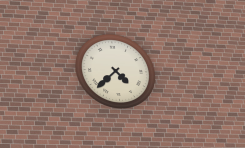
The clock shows {"hour": 4, "minute": 38}
